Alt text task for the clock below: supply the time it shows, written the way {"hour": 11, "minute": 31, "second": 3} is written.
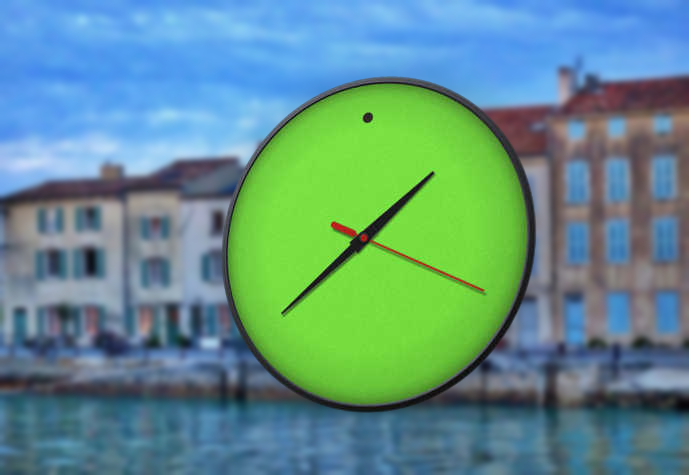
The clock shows {"hour": 1, "minute": 38, "second": 19}
